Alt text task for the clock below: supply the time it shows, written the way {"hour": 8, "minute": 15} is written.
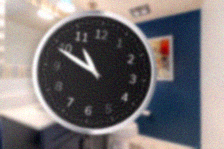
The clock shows {"hour": 10, "minute": 49}
